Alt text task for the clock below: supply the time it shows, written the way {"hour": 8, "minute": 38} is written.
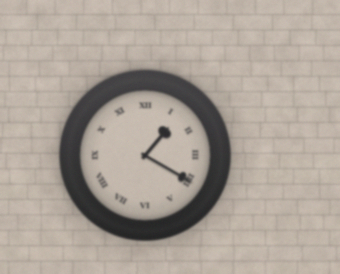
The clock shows {"hour": 1, "minute": 20}
